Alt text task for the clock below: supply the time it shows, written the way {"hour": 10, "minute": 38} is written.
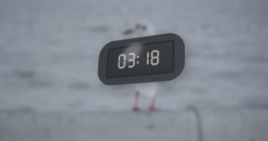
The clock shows {"hour": 3, "minute": 18}
